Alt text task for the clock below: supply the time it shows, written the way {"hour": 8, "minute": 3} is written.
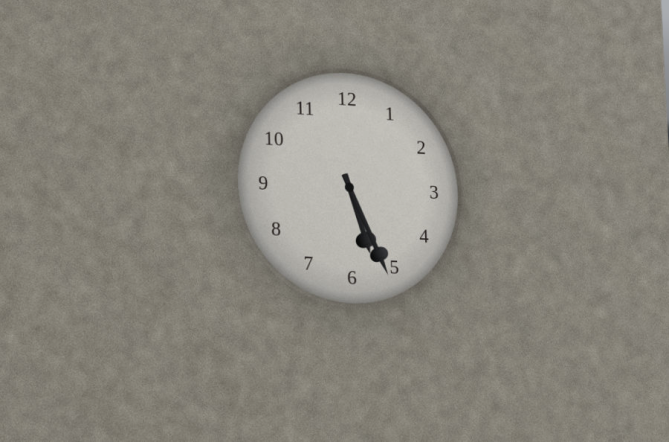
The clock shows {"hour": 5, "minute": 26}
